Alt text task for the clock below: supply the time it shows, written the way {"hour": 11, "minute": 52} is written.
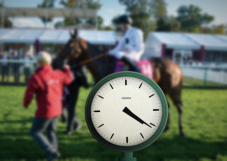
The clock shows {"hour": 4, "minute": 21}
